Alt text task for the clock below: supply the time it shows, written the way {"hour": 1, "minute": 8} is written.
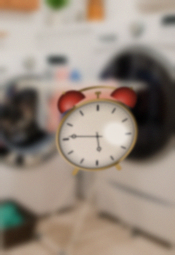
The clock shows {"hour": 5, "minute": 46}
